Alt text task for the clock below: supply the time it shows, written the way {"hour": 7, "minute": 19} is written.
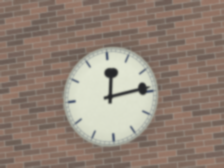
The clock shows {"hour": 12, "minute": 14}
